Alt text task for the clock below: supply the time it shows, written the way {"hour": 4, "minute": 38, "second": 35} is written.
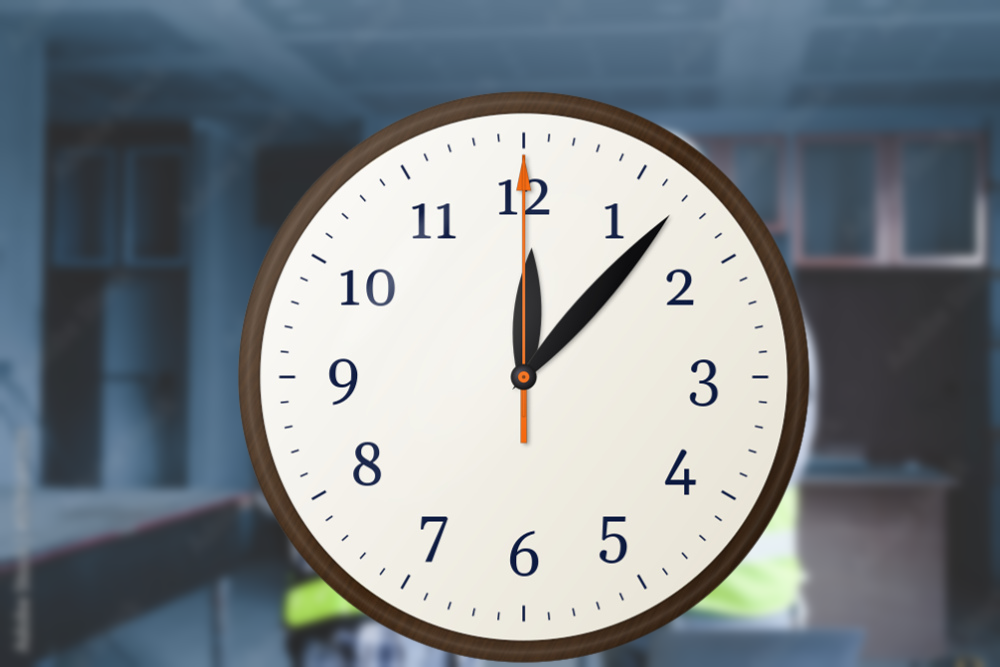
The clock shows {"hour": 12, "minute": 7, "second": 0}
